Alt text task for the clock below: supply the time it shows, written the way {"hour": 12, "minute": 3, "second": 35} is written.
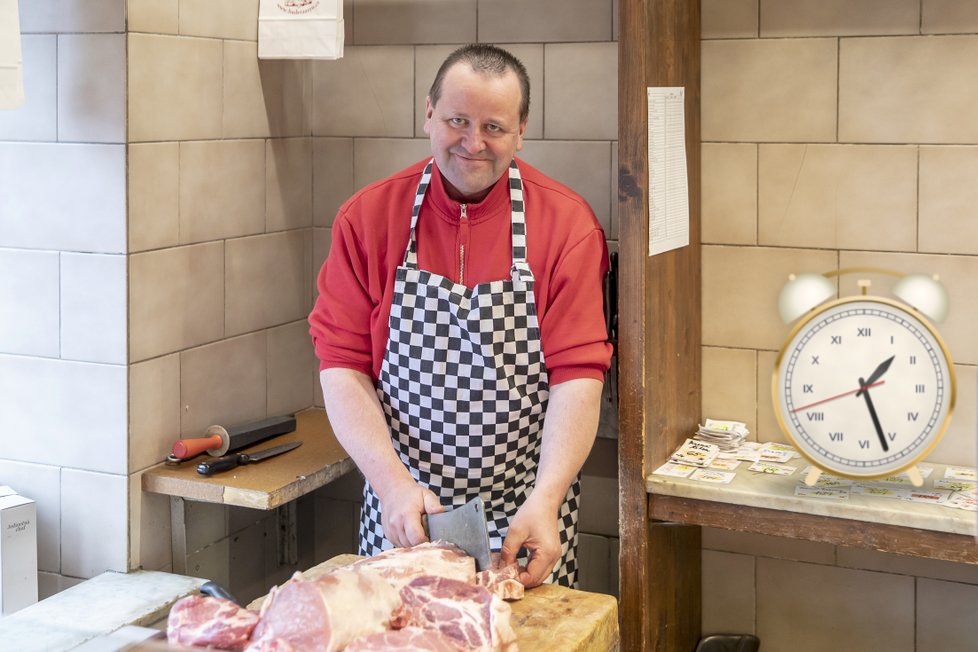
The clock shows {"hour": 1, "minute": 26, "second": 42}
